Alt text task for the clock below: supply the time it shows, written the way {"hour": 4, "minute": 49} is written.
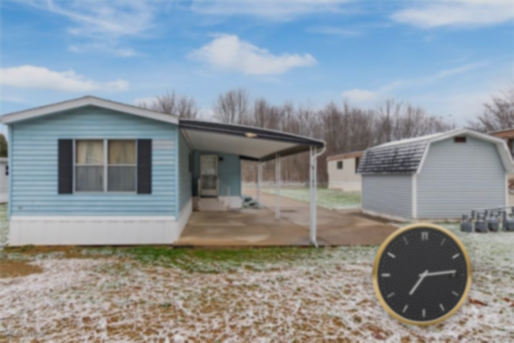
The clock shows {"hour": 7, "minute": 14}
